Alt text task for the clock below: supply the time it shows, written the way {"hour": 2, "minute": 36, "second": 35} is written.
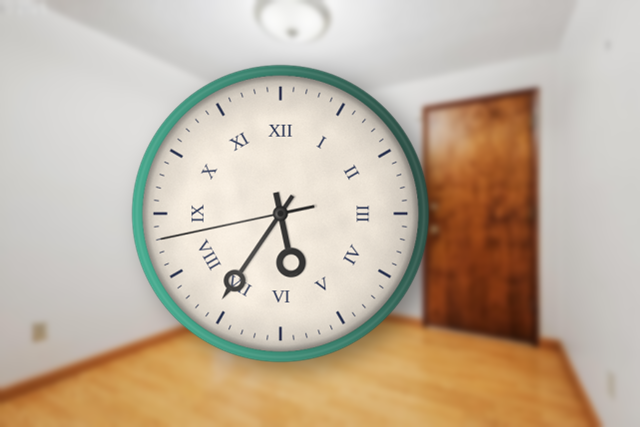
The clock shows {"hour": 5, "minute": 35, "second": 43}
